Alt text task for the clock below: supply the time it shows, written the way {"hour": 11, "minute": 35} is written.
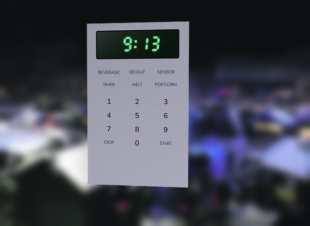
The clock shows {"hour": 9, "minute": 13}
